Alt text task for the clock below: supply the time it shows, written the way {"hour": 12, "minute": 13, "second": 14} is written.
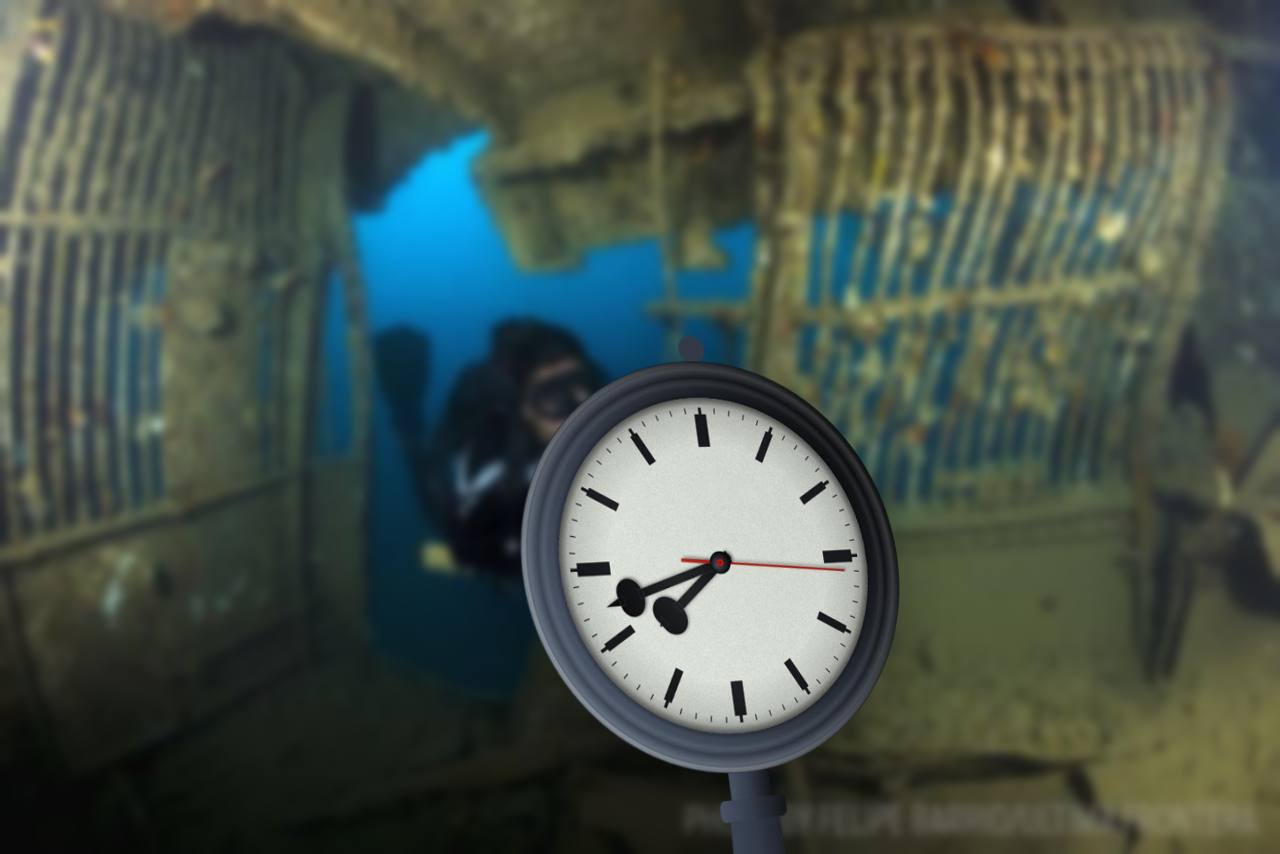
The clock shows {"hour": 7, "minute": 42, "second": 16}
